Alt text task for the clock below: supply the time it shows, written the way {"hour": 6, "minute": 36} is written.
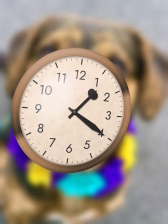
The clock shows {"hour": 1, "minute": 20}
